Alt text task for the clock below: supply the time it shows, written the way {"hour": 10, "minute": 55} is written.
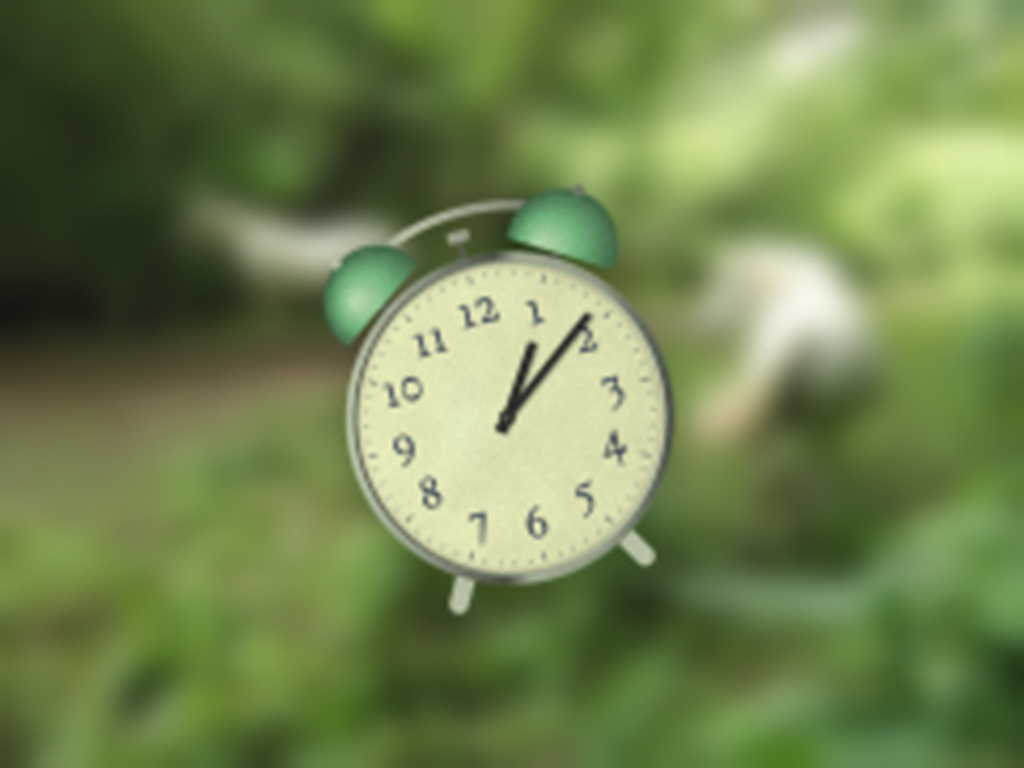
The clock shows {"hour": 1, "minute": 9}
